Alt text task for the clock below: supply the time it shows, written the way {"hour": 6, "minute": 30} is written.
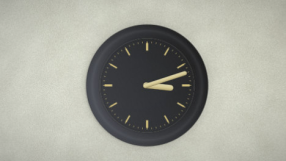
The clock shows {"hour": 3, "minute": 12}
